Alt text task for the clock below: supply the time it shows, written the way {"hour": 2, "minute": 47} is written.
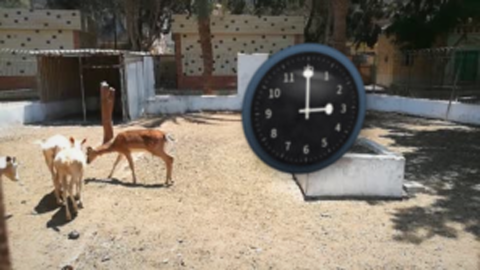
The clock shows {"hour": 3, "minute": 0}
